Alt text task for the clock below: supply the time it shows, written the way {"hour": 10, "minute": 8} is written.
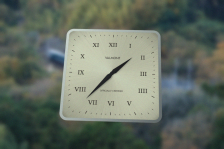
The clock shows {"hour": 1, "minute": 37}
